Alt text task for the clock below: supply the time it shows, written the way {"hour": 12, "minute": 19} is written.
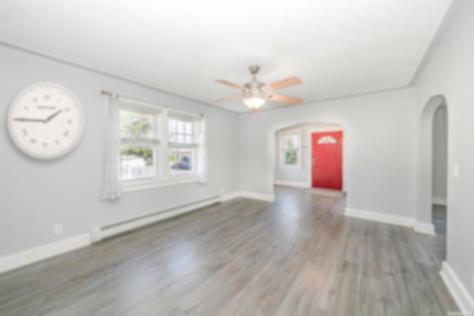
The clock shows {"hour": 1, "minute": 45}
